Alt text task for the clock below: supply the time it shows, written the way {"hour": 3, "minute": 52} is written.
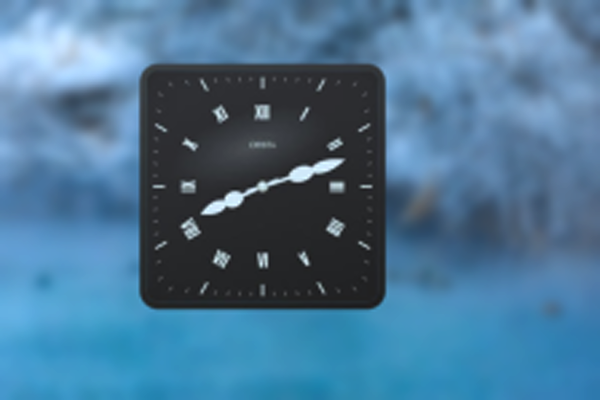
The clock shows {"hour": 8, "minute": 12}
